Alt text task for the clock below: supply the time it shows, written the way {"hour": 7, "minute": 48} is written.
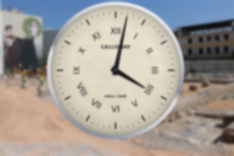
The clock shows {"hour": 4, "minute": 2}
